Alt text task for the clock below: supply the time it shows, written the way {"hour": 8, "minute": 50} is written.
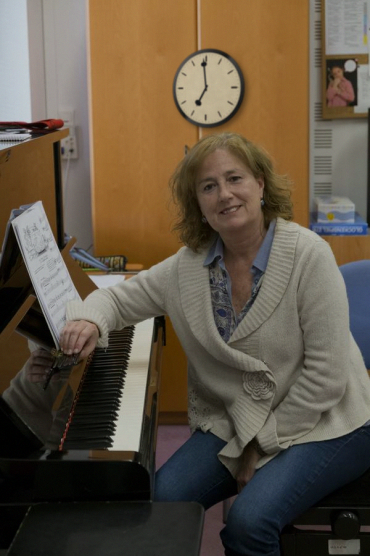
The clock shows {"hour": 6, "minute": 59}
